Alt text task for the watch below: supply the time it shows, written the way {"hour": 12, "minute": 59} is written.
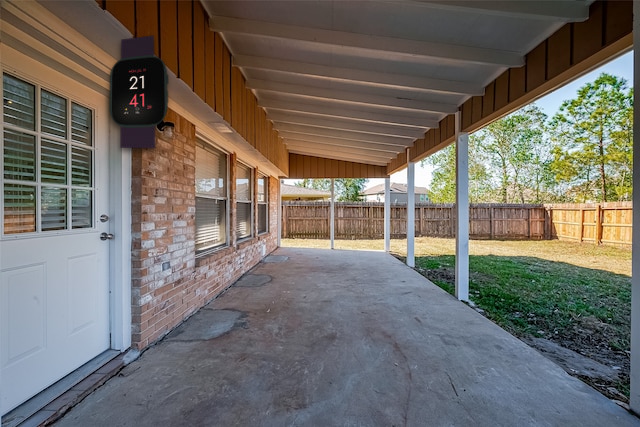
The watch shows {"hour": 21, "minute": 41}
